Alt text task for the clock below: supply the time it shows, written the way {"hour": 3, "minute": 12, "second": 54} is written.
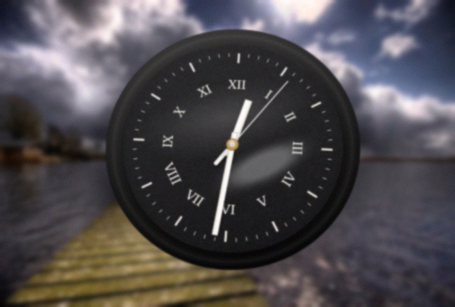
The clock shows {"hour": 12, "minute": 31, "second": 6}
